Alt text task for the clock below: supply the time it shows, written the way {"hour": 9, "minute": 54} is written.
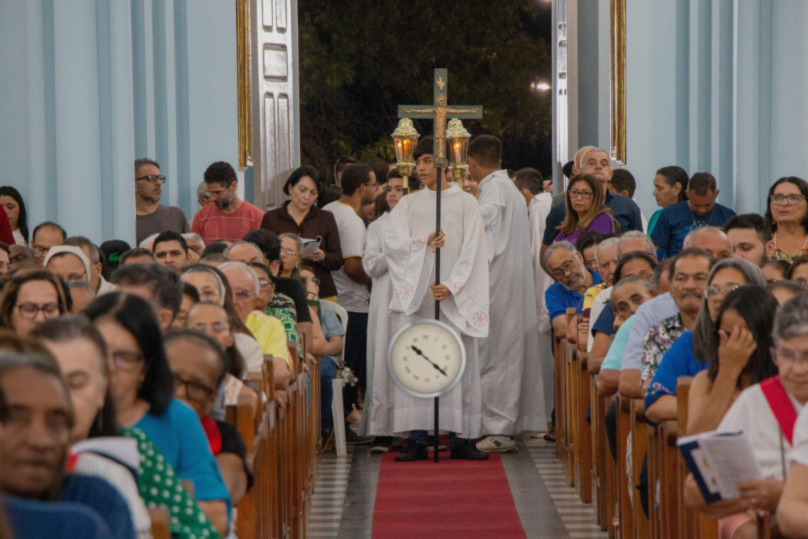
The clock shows {"hour": 10, "minute": 22}
